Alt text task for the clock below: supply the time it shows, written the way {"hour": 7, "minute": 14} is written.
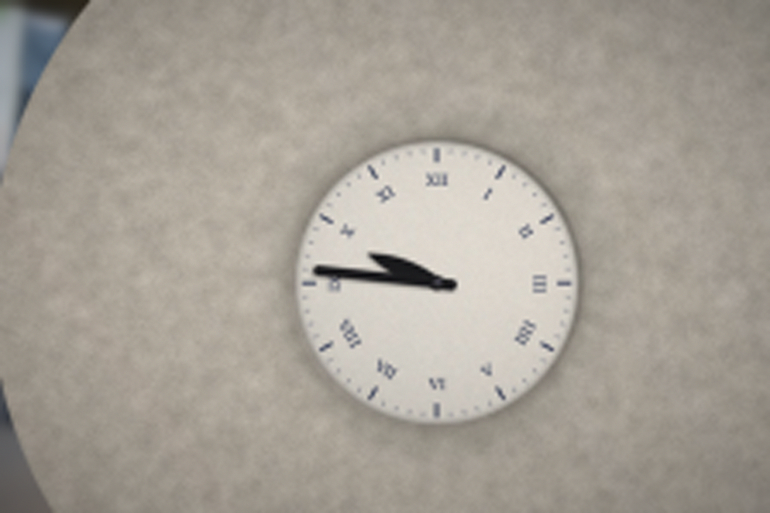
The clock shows {"hour": 9, "minute": 46}
